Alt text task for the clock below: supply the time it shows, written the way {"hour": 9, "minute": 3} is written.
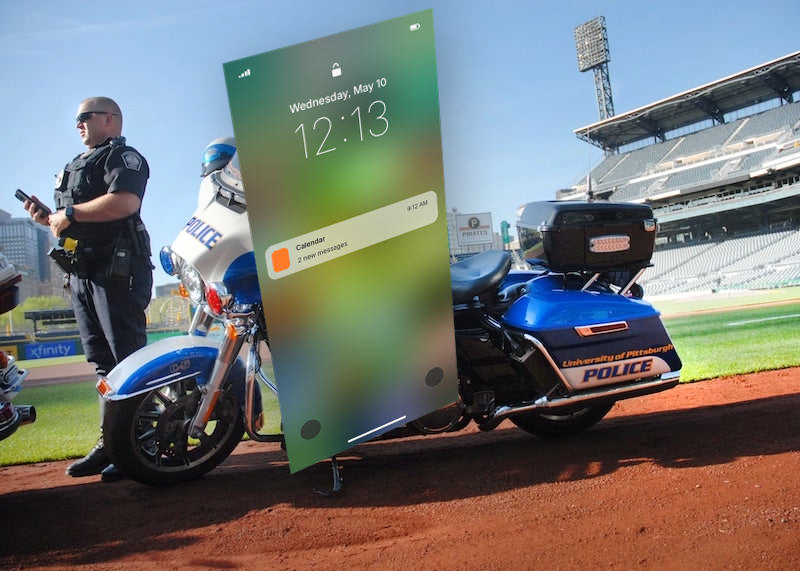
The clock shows {"hour": 12, "minute": 13}
